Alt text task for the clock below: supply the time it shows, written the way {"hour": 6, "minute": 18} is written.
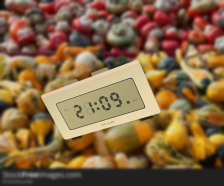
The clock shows {"hour": 21, "minute": 9}
